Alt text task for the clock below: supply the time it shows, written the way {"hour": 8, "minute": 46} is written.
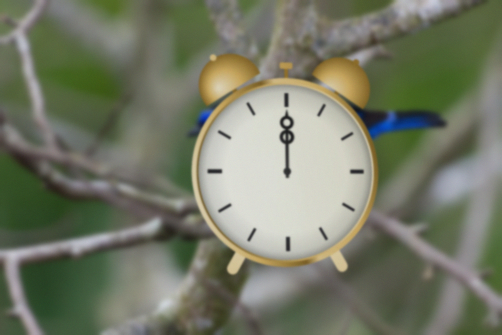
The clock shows {"hour": 12, "minute": 0}
